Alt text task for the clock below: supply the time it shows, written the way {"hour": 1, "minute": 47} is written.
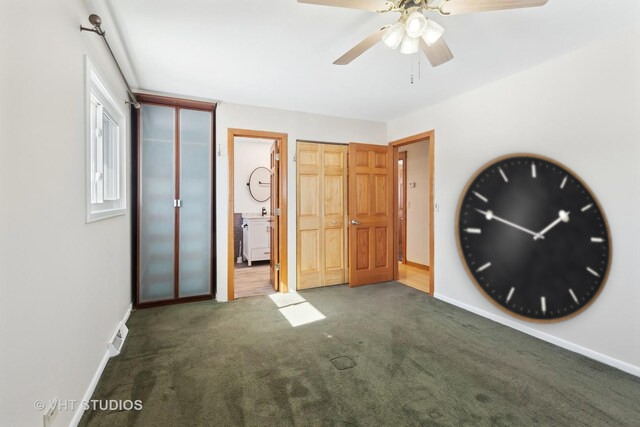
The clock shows {"hour": 1, "minute": 48}
